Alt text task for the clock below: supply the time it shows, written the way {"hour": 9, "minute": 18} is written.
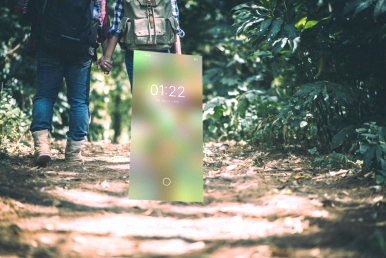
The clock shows {"hour": 1, "minute": 22}
